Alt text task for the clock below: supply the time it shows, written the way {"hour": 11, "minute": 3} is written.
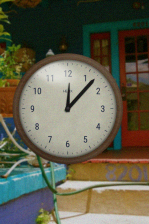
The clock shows {"hour": 12, "minute": 7}
